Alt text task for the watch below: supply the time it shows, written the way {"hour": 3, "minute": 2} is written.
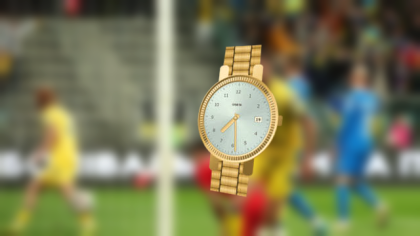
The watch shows {"hour": 7, "minute": 29}
